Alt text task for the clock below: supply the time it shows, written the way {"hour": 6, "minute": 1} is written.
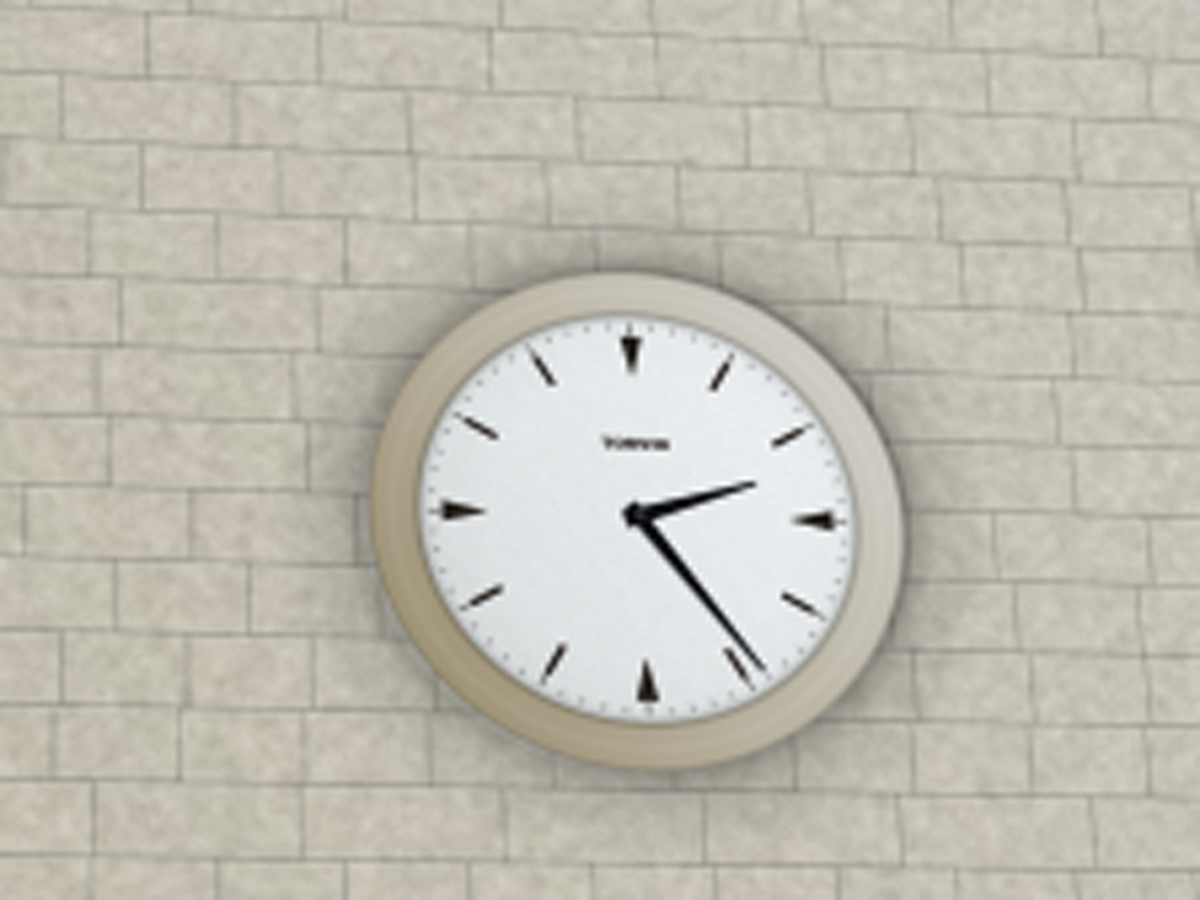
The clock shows {"hour": 2, "minute": 24}
